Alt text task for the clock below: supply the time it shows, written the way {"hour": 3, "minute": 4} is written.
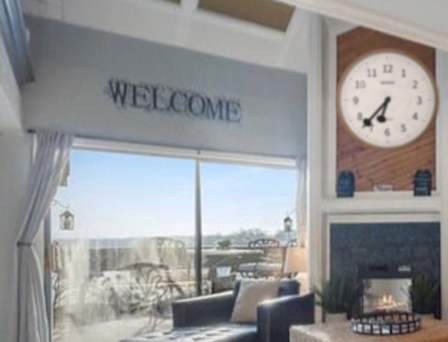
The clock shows {"hour": 6, "minute": 37}
